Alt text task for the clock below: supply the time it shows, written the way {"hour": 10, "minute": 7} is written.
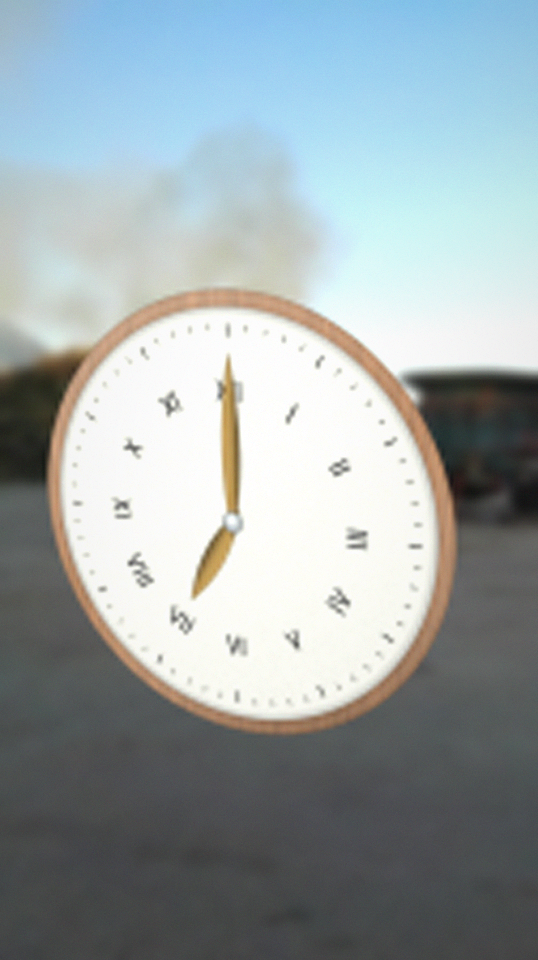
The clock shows {"hour": 7, "minute": 0}
